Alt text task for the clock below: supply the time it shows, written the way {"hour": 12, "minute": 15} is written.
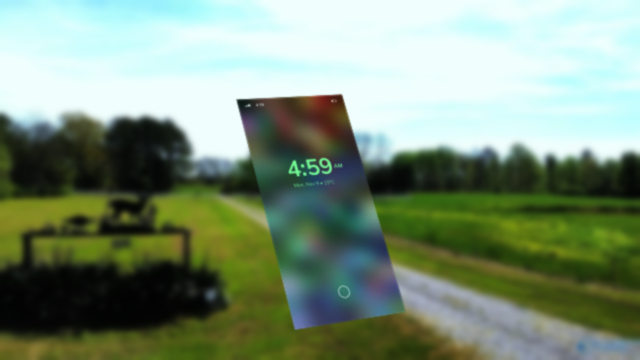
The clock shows {"hour": 4, "minute": 59}
